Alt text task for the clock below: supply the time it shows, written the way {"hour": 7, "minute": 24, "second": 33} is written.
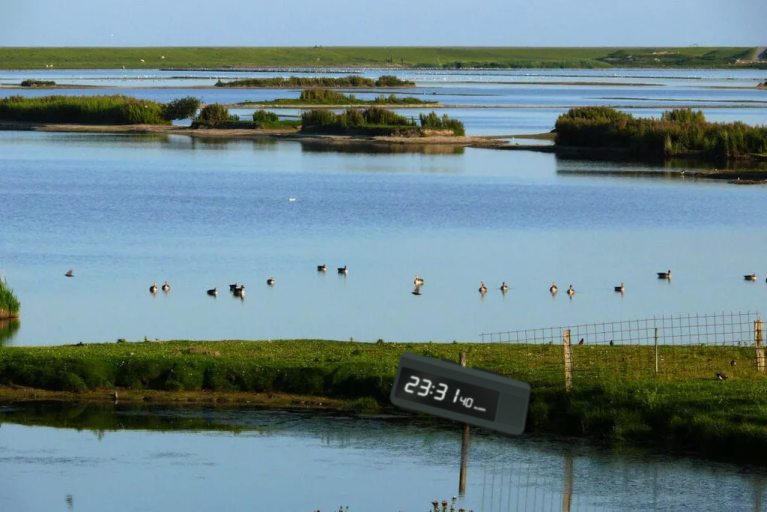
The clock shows {"hour": 23, "minute": 31, "second": 40}
